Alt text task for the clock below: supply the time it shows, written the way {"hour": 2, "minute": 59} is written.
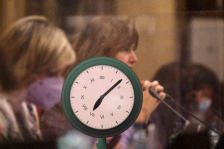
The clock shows {"hour": 7, "minute": 8}
